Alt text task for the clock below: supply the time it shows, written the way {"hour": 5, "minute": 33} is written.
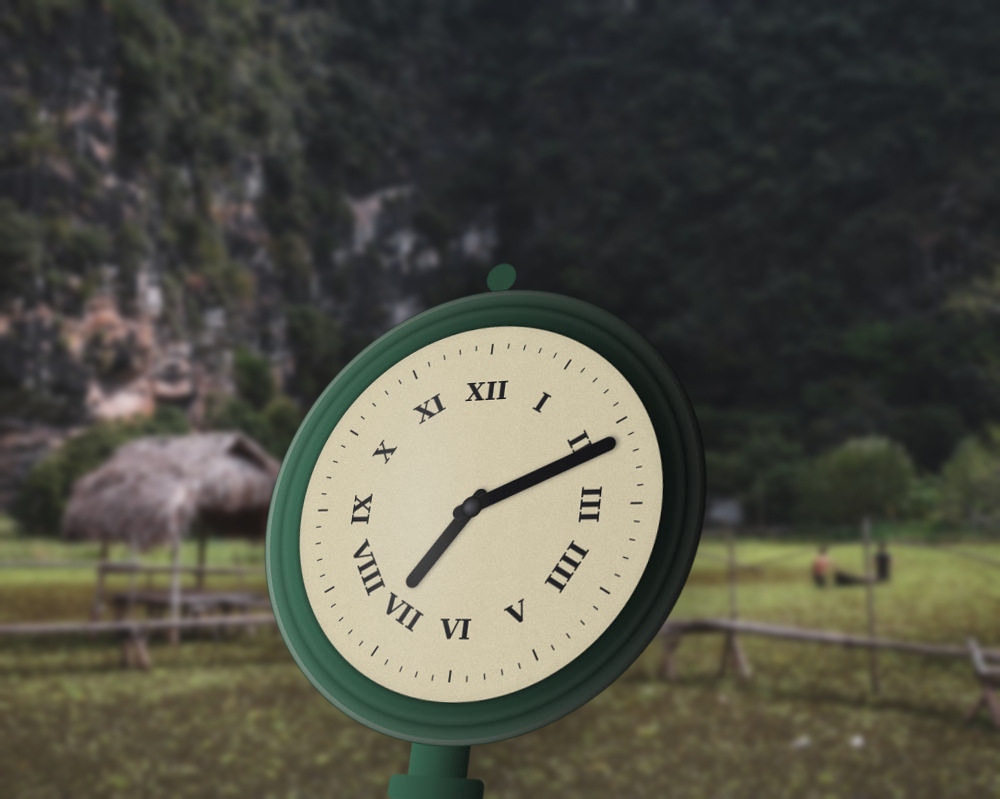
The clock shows {"hour": 7, "minute": 11}
